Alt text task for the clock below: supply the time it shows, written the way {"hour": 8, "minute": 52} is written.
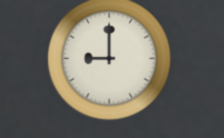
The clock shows {"hour": 9, "minute": 0}
